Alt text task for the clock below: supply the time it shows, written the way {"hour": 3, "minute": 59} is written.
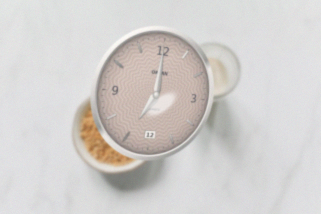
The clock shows {"hour": 7, "minute": 0}
